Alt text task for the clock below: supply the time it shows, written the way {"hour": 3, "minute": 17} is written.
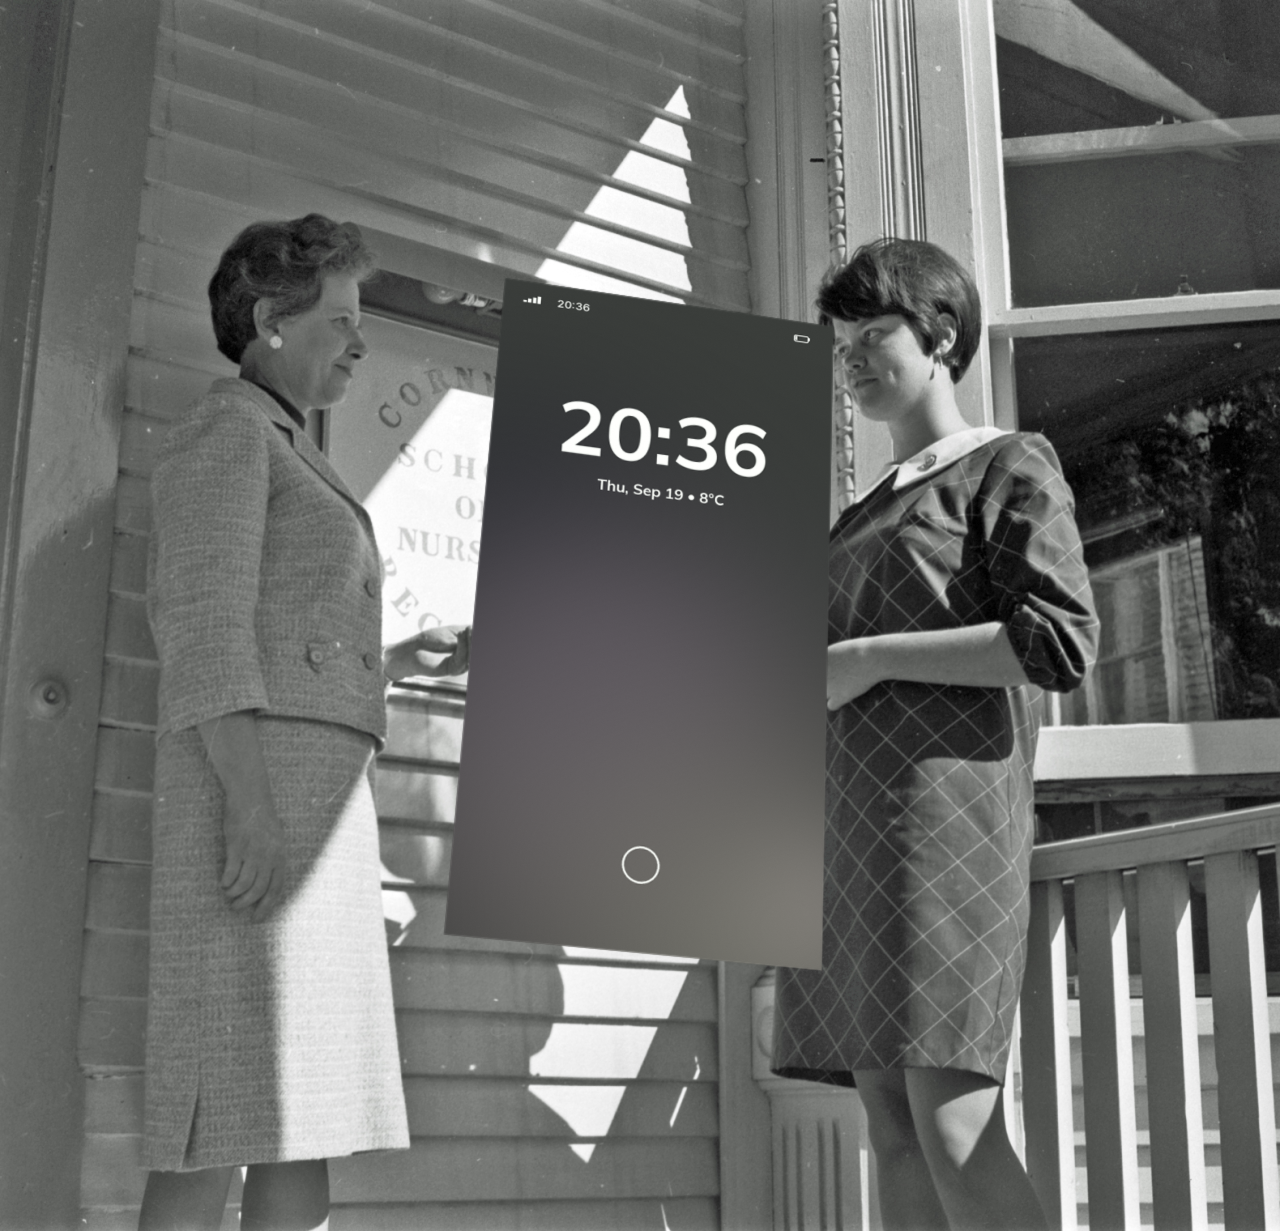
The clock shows {"hour": 20, "minute": 36}
